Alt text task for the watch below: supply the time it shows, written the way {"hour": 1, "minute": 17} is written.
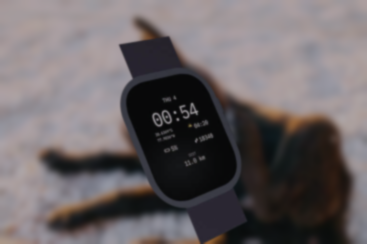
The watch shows {"hour": 0, "minute": 54}
